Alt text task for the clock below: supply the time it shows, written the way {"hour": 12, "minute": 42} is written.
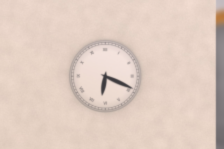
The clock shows {"hour": 6, "minute": 19}
